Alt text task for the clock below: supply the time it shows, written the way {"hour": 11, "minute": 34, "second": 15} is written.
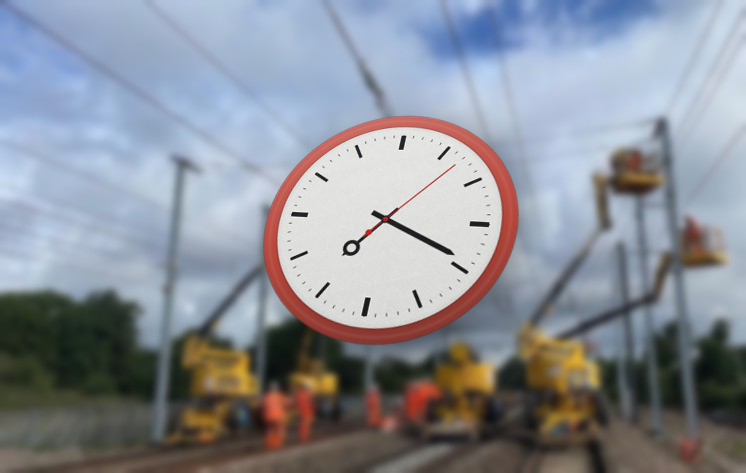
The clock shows {"hour": 7, "minute": 19, "second": 7}
